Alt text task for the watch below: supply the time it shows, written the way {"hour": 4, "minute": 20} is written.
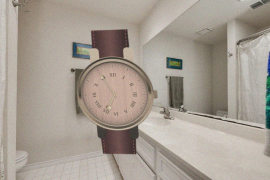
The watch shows {"hour": 6, "minute": 55}
